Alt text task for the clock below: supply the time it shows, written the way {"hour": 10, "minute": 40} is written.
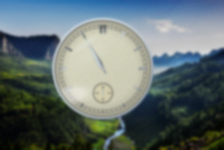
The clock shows {"hour": 10, "minute": 55}
